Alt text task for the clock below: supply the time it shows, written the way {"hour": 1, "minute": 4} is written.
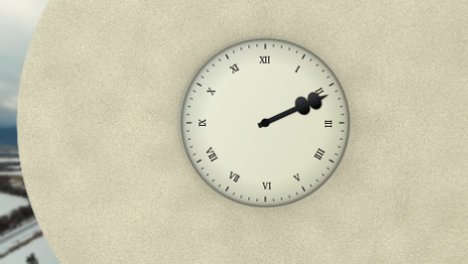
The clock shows {"hour": 2, "minute": 11}
